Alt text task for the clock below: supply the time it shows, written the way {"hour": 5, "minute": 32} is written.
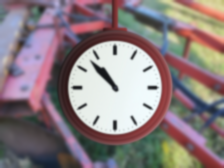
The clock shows {"hour": 10, "minute": 53}
